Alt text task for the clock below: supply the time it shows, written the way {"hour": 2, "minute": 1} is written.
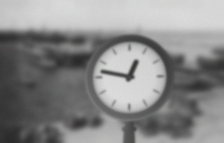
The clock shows {"hour": 12, "minute": 47}
